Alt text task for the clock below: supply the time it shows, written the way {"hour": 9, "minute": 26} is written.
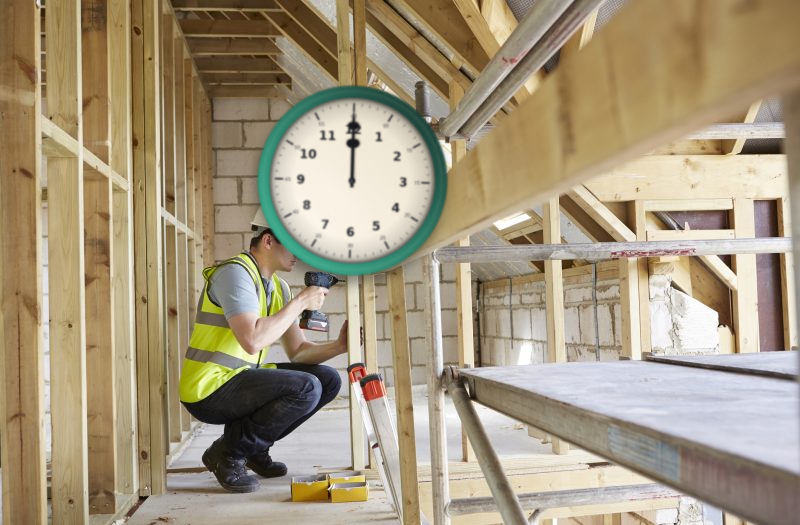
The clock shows {"hour": 12, "minute": 0}
